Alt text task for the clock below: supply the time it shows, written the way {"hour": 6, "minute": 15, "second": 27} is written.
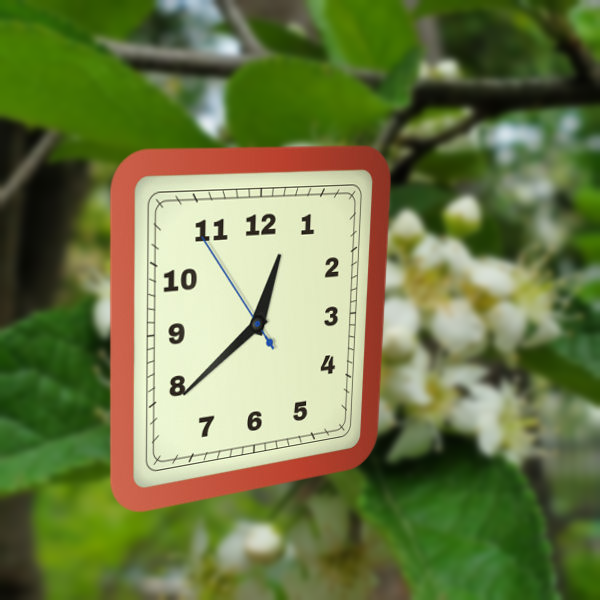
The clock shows {"hour": 12, "minute": 38, "second": 54}
